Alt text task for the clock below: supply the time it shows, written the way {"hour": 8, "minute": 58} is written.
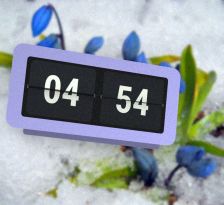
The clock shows {"hour": 4, "minute": 54}
